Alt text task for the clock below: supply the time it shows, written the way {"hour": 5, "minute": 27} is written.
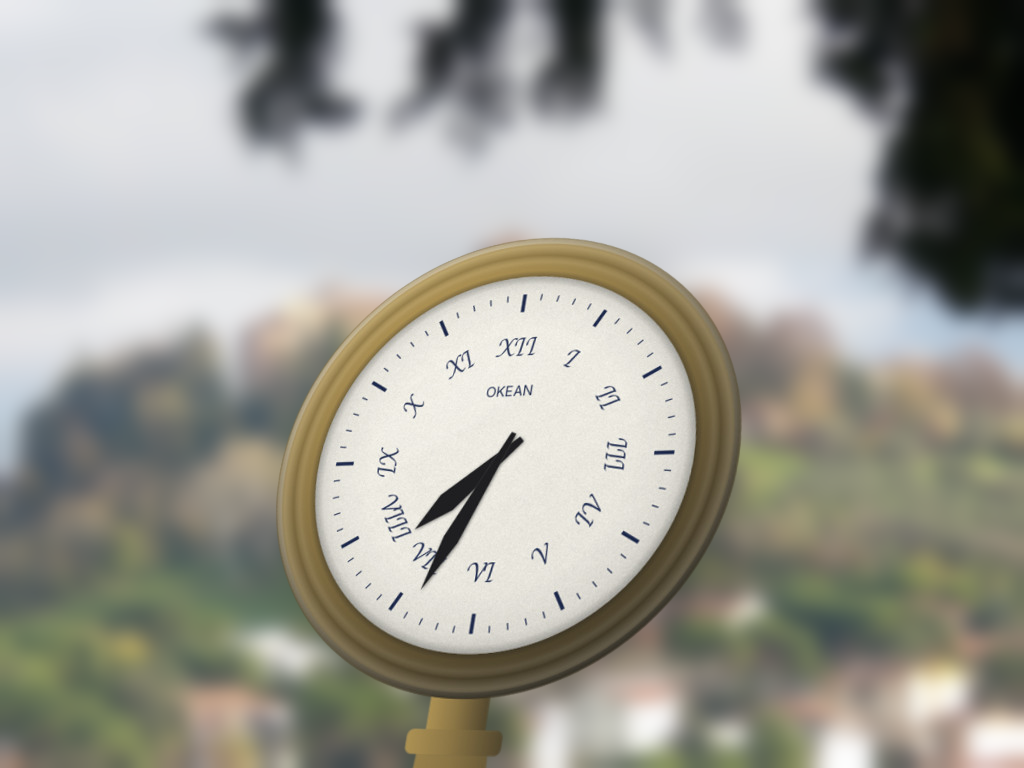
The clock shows {"hour": 7, "minute": 34}
